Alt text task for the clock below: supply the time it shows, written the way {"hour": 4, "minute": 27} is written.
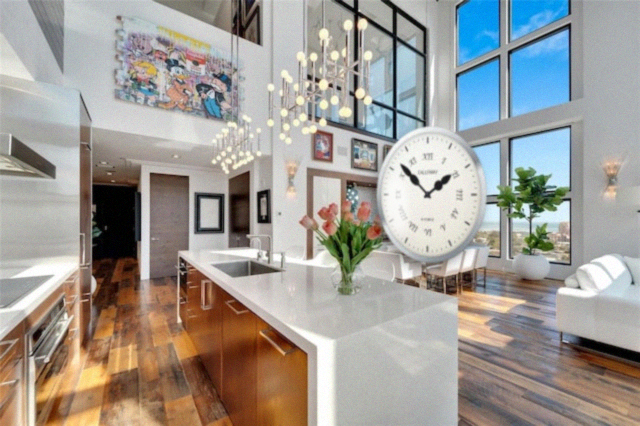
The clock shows {"hour": 1, "minute": 52}
